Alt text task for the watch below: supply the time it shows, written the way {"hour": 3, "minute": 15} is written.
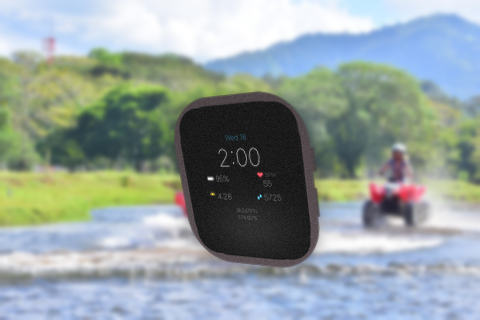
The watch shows {"hour": 2, "minute": 0}
